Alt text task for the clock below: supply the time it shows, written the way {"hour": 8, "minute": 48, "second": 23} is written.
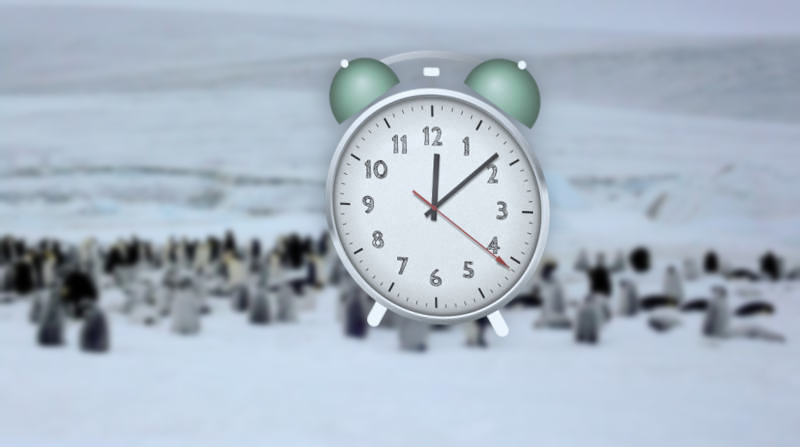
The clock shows {"hour": 12, "minute": 8, "second": 21}
